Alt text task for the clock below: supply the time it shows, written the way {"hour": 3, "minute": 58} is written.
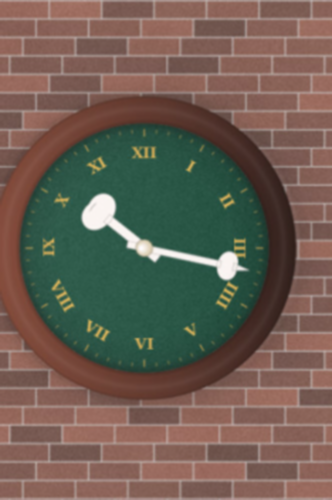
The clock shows {"hour": 10, "minute": 17}
